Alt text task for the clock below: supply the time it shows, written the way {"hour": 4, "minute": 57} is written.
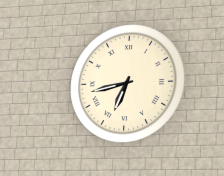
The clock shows {"hour": 6, "minute": 43}
